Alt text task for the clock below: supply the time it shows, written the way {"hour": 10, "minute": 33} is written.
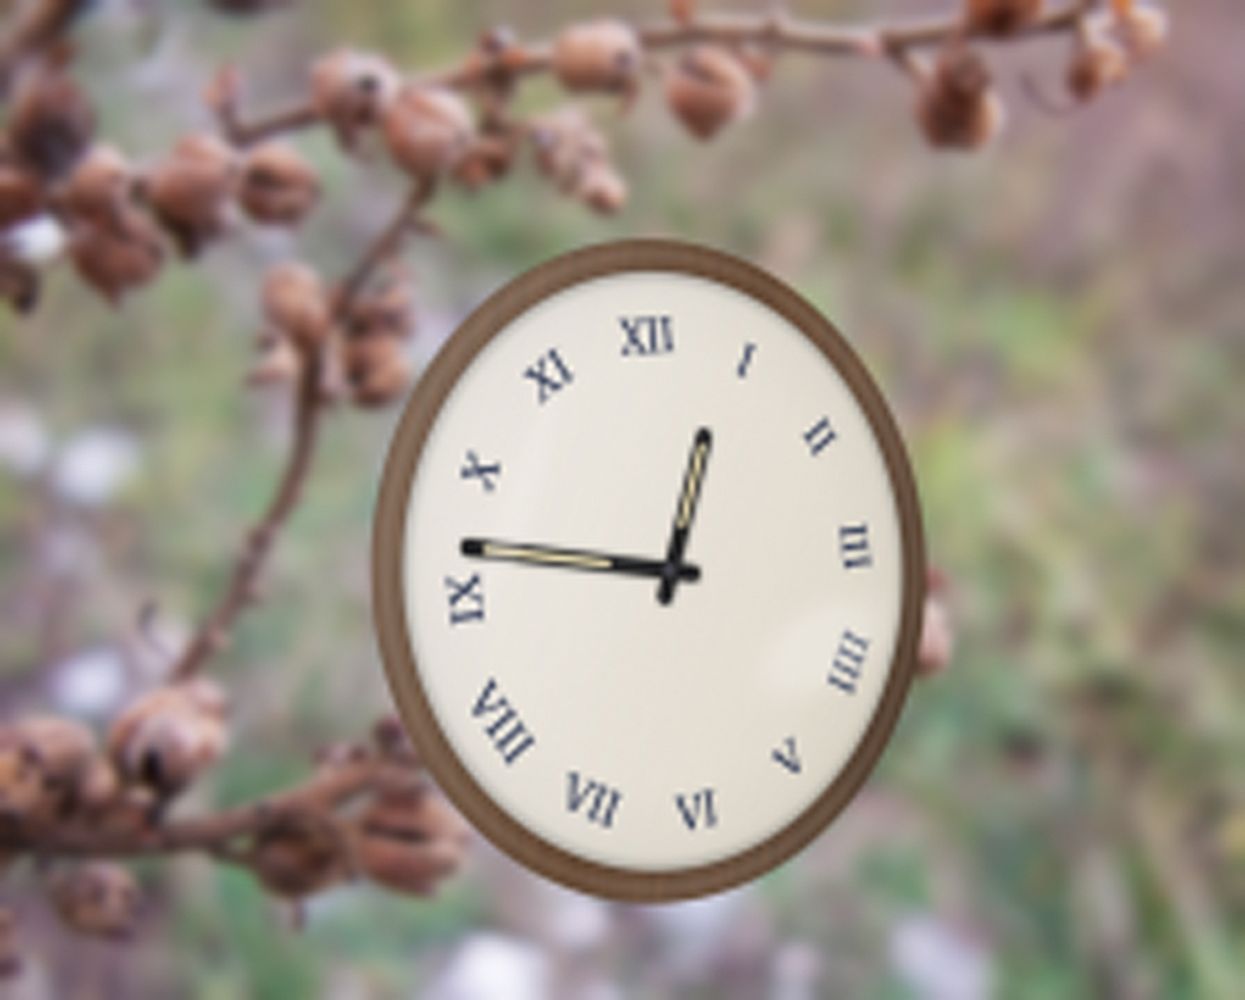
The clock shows {"hour": 12, "minute": 47}
